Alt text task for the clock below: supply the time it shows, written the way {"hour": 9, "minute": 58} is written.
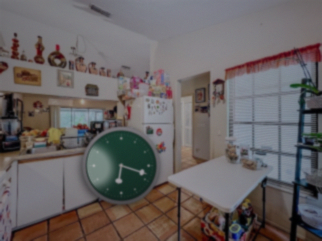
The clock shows {"hour": 6, "minute": 18}
